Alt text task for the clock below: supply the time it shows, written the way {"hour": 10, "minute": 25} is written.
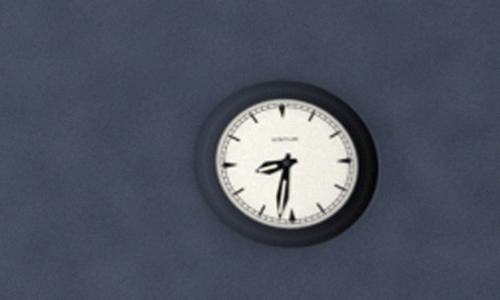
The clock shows {"hour": 8, "minute": 32}
